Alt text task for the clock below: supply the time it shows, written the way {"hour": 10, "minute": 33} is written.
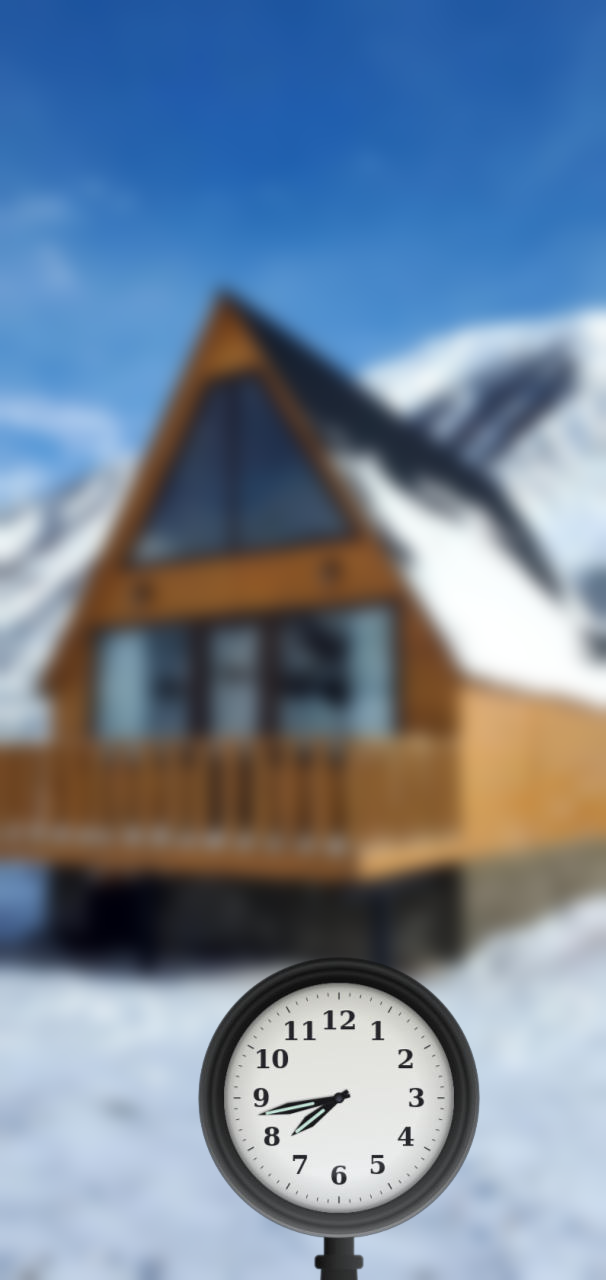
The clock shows {"hour": 7, "minute": 43}
